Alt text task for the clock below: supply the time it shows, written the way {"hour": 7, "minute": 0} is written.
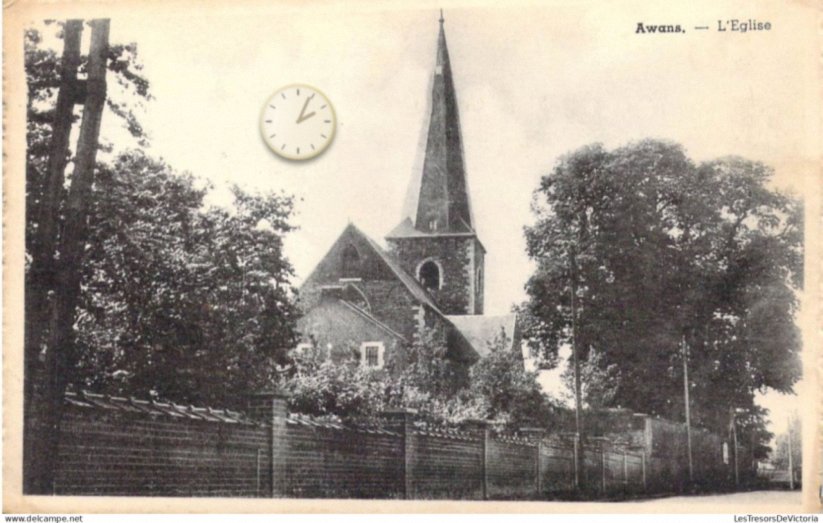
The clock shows {"hour": 2, "minute": 4}
